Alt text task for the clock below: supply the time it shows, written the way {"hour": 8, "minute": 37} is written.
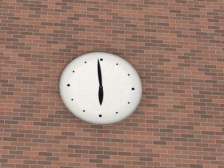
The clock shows {"hour": 5, "minute": 59}
